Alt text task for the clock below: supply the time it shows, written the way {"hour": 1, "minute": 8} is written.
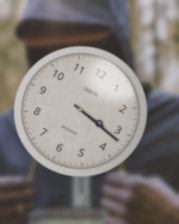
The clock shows {"hour": 3, "minute": 17}
